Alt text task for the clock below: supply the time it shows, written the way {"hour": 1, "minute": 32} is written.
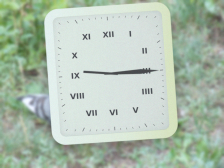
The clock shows {"hour": 9, "minute": 15}
